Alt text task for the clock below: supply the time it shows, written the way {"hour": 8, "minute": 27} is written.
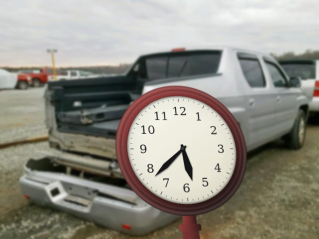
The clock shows {"hour": 5, "minute": 38}
